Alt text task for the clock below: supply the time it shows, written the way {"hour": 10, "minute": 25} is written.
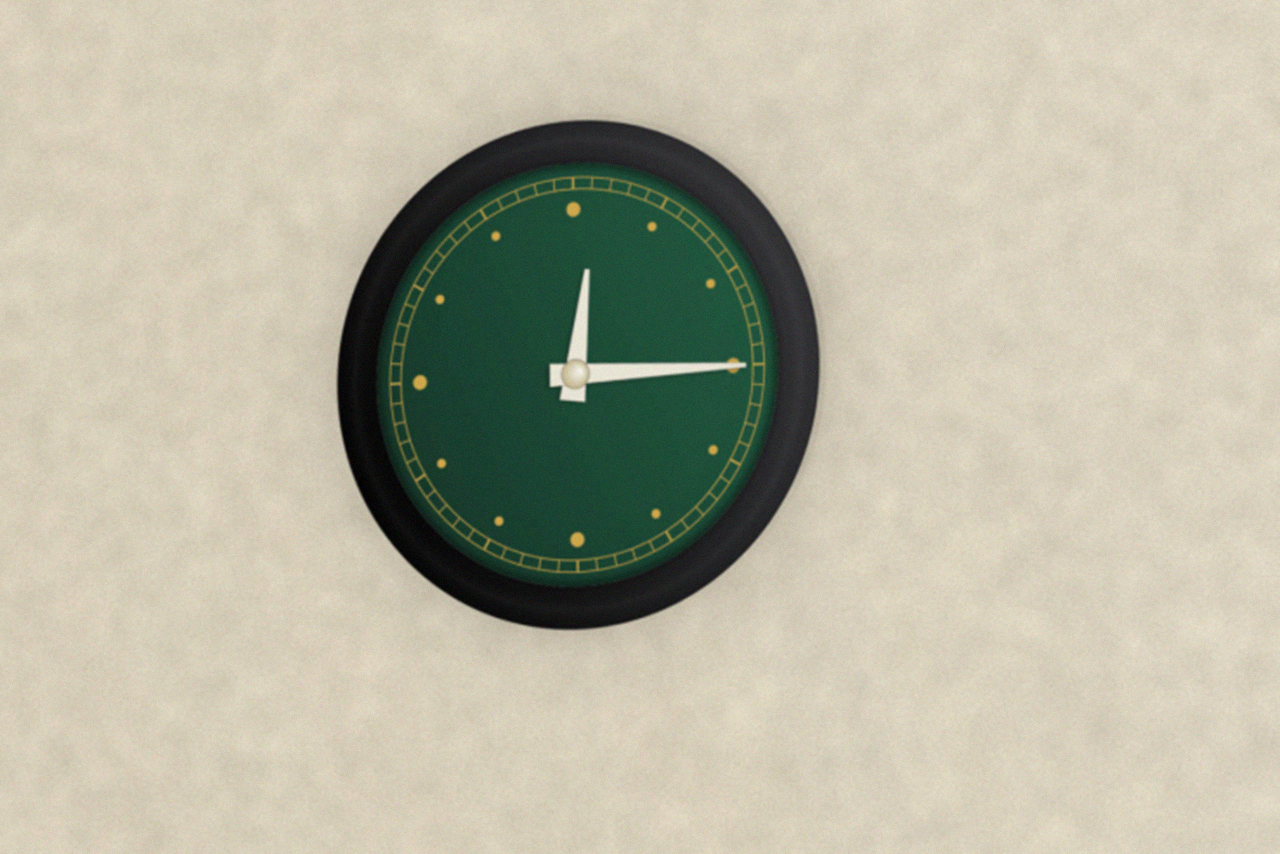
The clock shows {"hour": 12, "minute": 15}
